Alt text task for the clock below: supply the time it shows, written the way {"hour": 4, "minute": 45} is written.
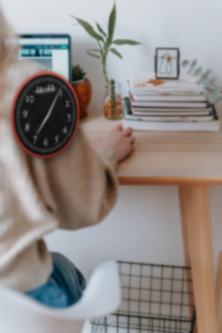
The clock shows {"hour": 7, "minute": 4}
